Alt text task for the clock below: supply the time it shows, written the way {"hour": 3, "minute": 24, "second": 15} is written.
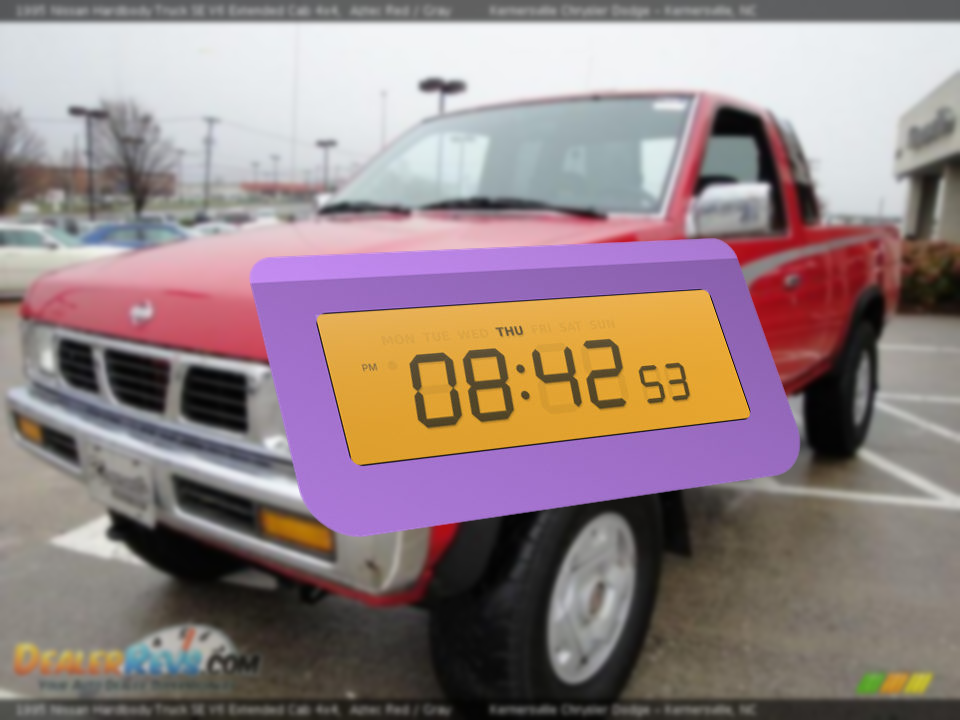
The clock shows {"hour": 8, "minute": 42, "second": 53}
